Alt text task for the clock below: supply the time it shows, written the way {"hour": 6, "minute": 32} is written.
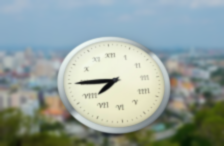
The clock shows {"hour": 7, "minute": 45}
